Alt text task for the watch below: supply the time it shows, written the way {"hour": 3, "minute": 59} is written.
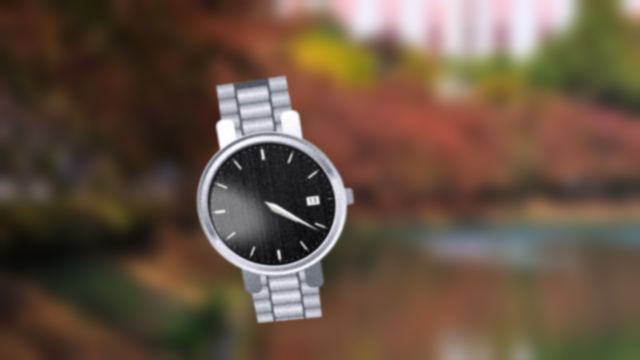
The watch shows {"hour": 4, "minute": 21}
